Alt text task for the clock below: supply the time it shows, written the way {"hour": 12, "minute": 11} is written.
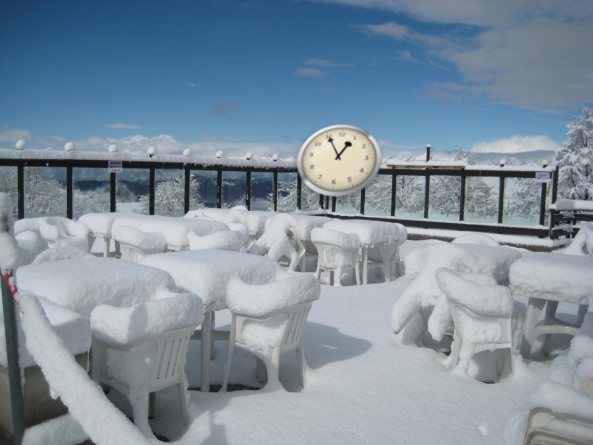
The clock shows {"hour": 12, "minute": 55}
